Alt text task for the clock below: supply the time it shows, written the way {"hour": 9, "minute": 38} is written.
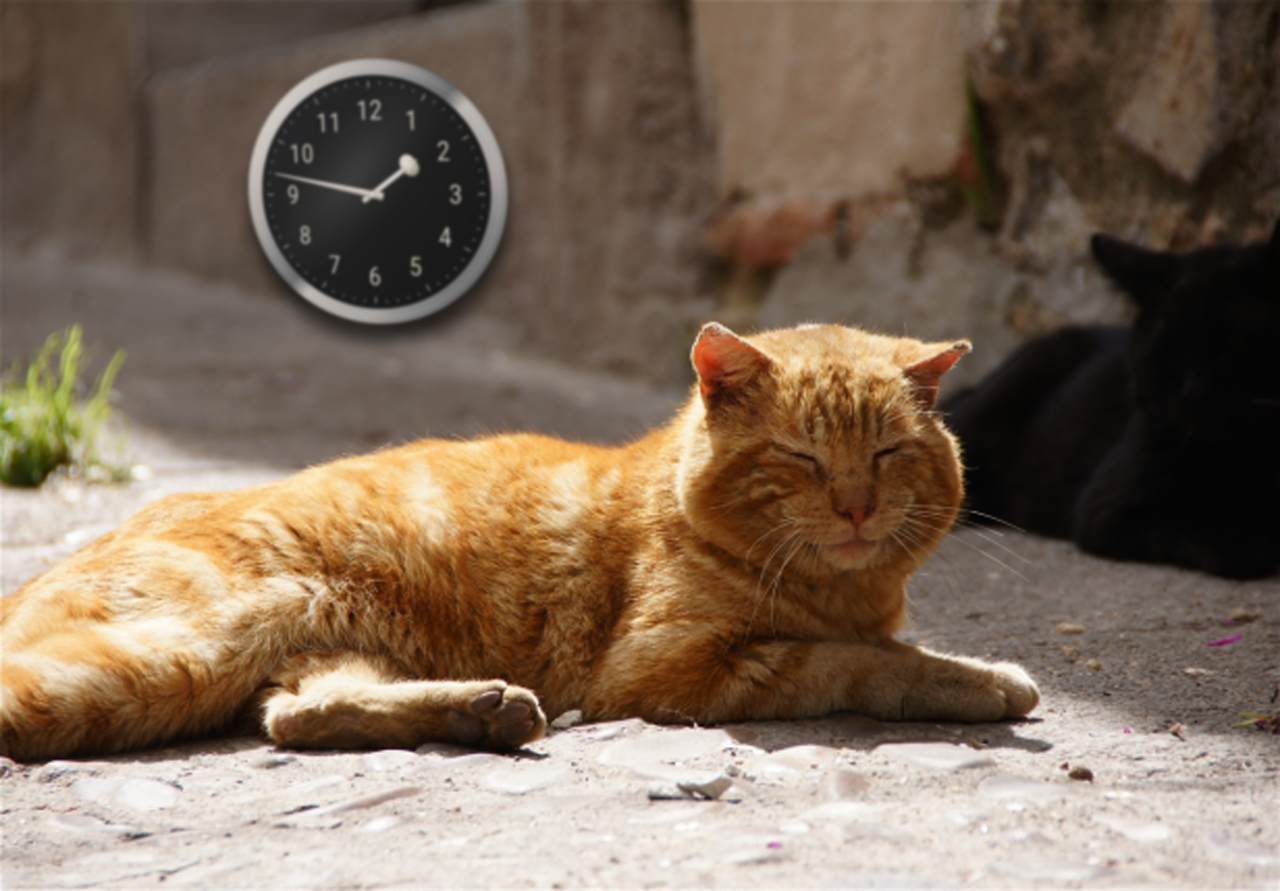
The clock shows {"hour": 1, "minute": 47}
